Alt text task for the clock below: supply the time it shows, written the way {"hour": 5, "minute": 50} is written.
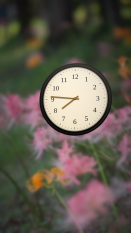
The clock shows {"hour": 7, "minute": 46}
